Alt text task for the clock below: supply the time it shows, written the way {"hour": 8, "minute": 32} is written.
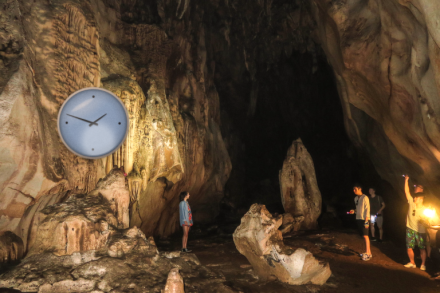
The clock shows {"hour": 1, "minute": 48}
